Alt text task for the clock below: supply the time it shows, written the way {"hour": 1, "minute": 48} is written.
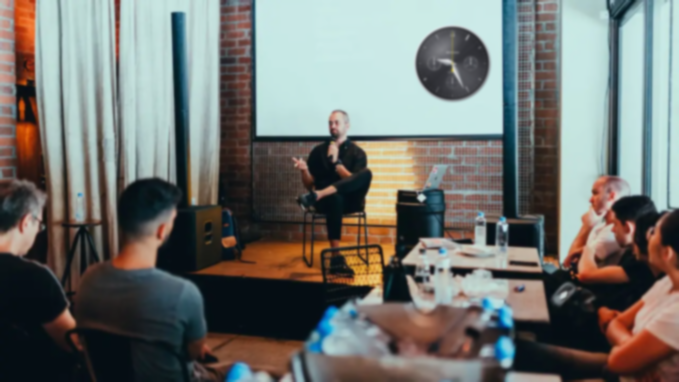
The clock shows {"hour": 9, "minute": 26}
